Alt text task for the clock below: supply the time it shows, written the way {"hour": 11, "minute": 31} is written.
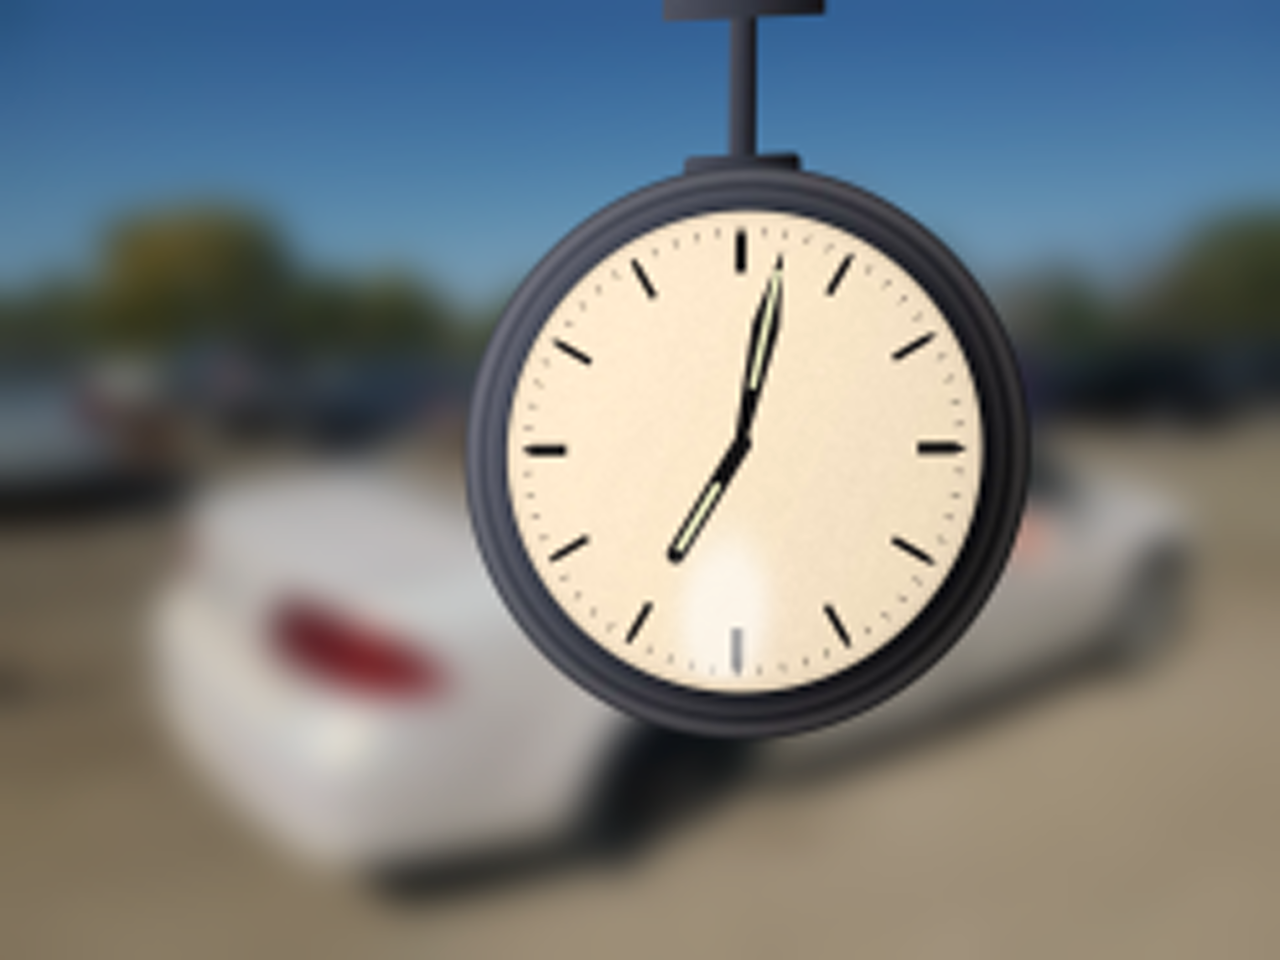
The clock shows {"hour": 7, "minute": 2}
